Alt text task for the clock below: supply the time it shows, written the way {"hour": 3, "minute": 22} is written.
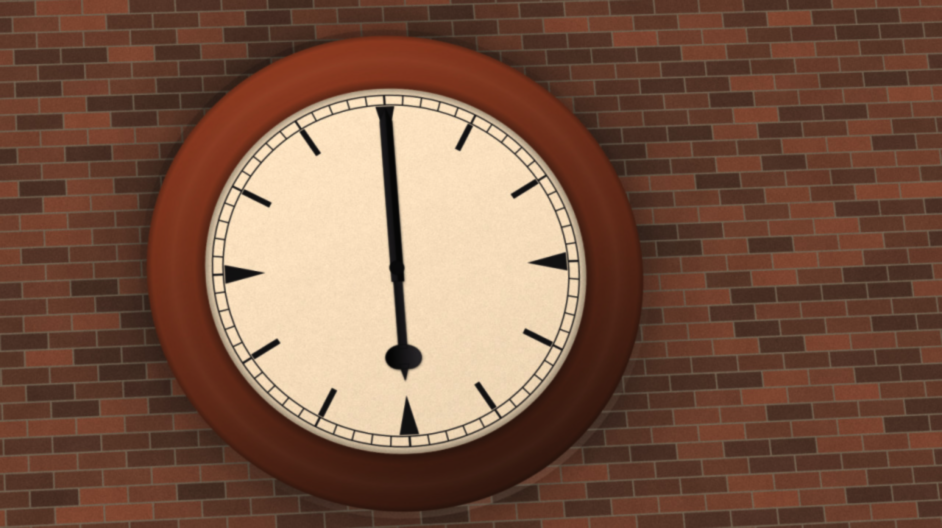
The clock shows {"hour": 6, "minute": 0}
